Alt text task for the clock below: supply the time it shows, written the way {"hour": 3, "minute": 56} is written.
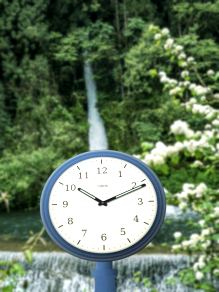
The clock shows {"hour": 10, "minute": 11}
